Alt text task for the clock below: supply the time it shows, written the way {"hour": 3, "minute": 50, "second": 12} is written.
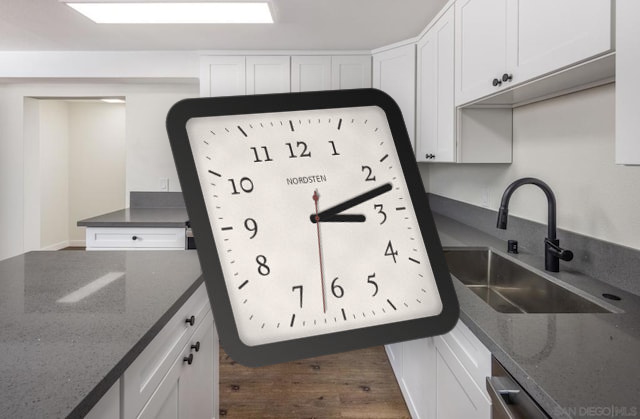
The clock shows {"hour": 3, "minute": 12, "second": 32}
